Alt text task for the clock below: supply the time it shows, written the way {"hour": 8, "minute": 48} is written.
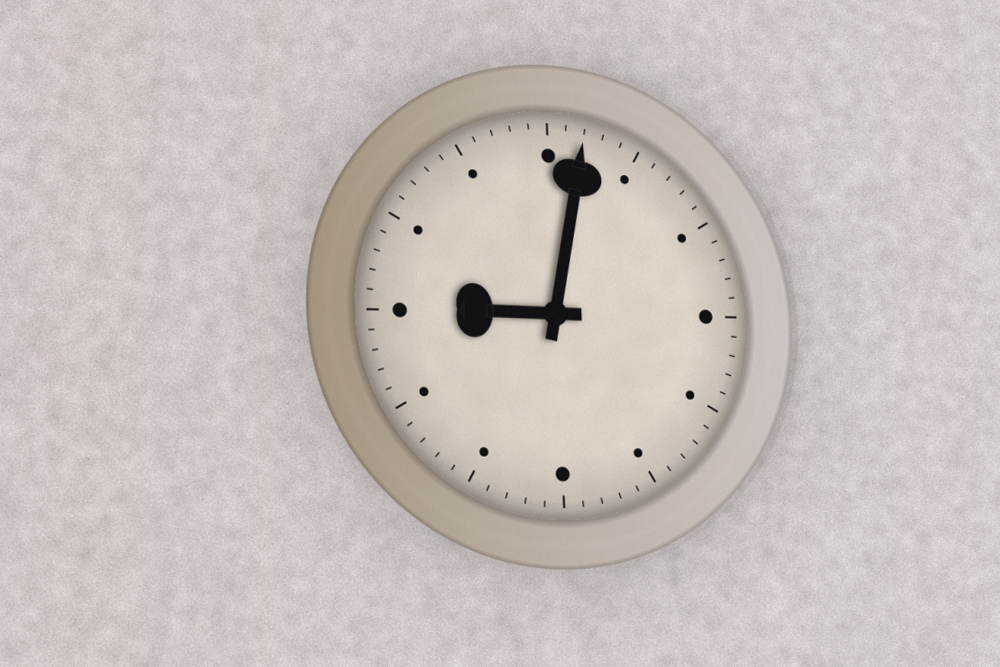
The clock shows {"hour": 9, "minute": 2}
